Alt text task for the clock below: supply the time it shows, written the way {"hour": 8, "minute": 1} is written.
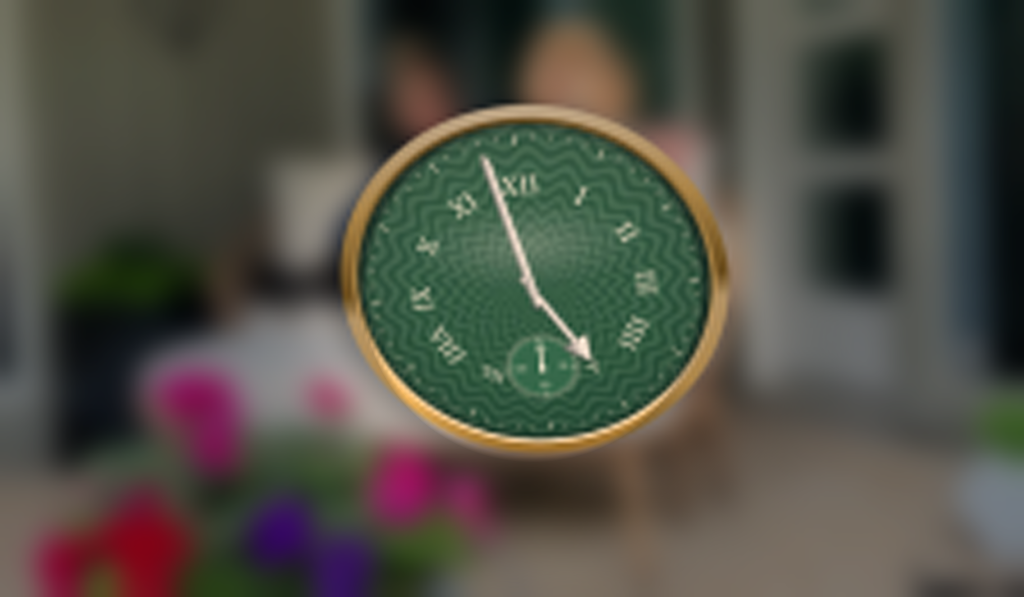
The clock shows {"hour": 4, "minute": 58}
